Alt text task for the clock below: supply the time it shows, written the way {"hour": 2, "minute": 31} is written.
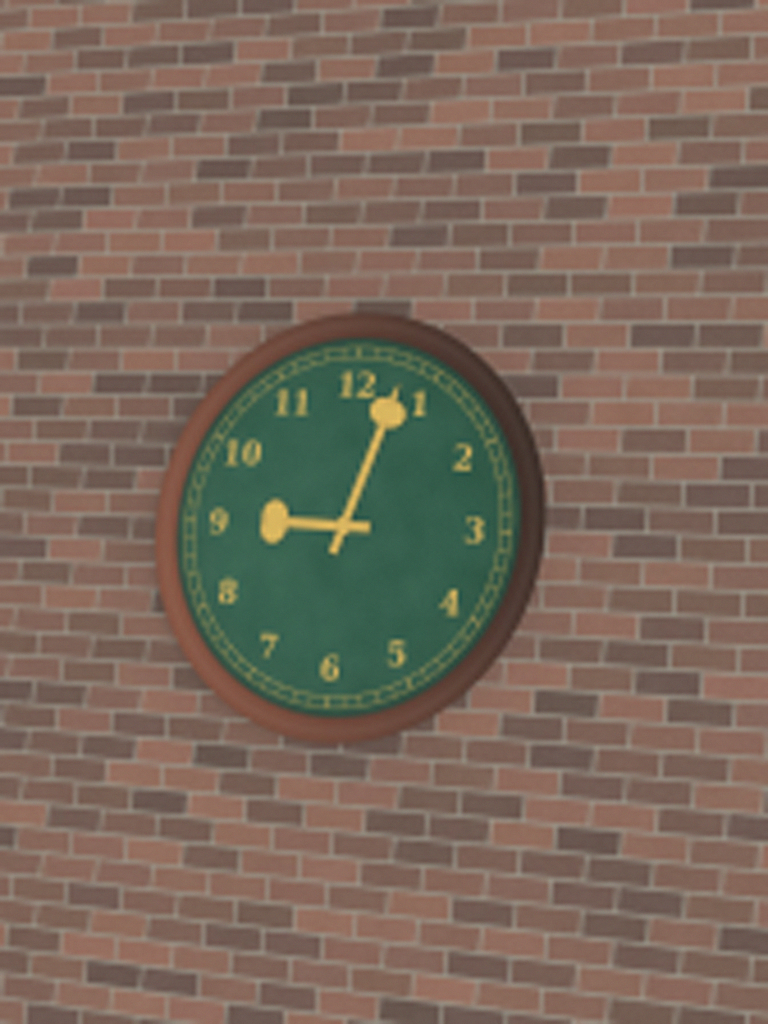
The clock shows {"hour": 9, "minute": 3}
